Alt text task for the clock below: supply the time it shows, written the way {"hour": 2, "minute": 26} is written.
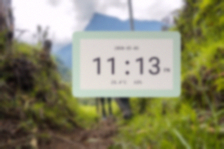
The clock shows {"hour": 11, "minute": 13}
